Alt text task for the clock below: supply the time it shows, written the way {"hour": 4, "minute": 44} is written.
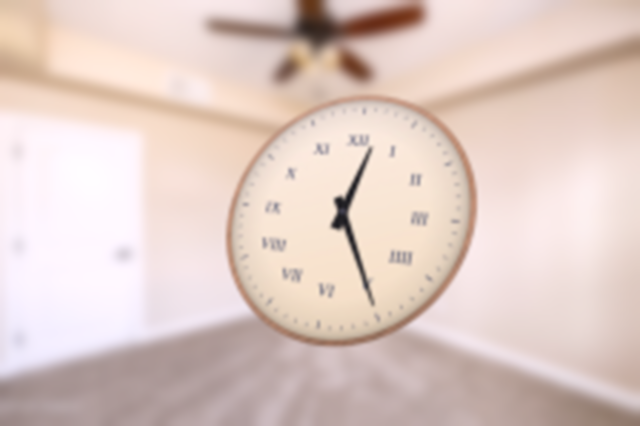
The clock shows {"hour": 12, "minute": 25}
